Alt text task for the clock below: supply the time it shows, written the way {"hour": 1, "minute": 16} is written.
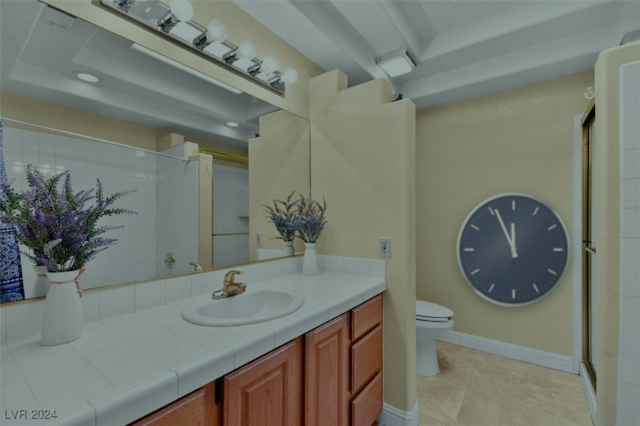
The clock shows {"hour": 11, "minute": 56}
